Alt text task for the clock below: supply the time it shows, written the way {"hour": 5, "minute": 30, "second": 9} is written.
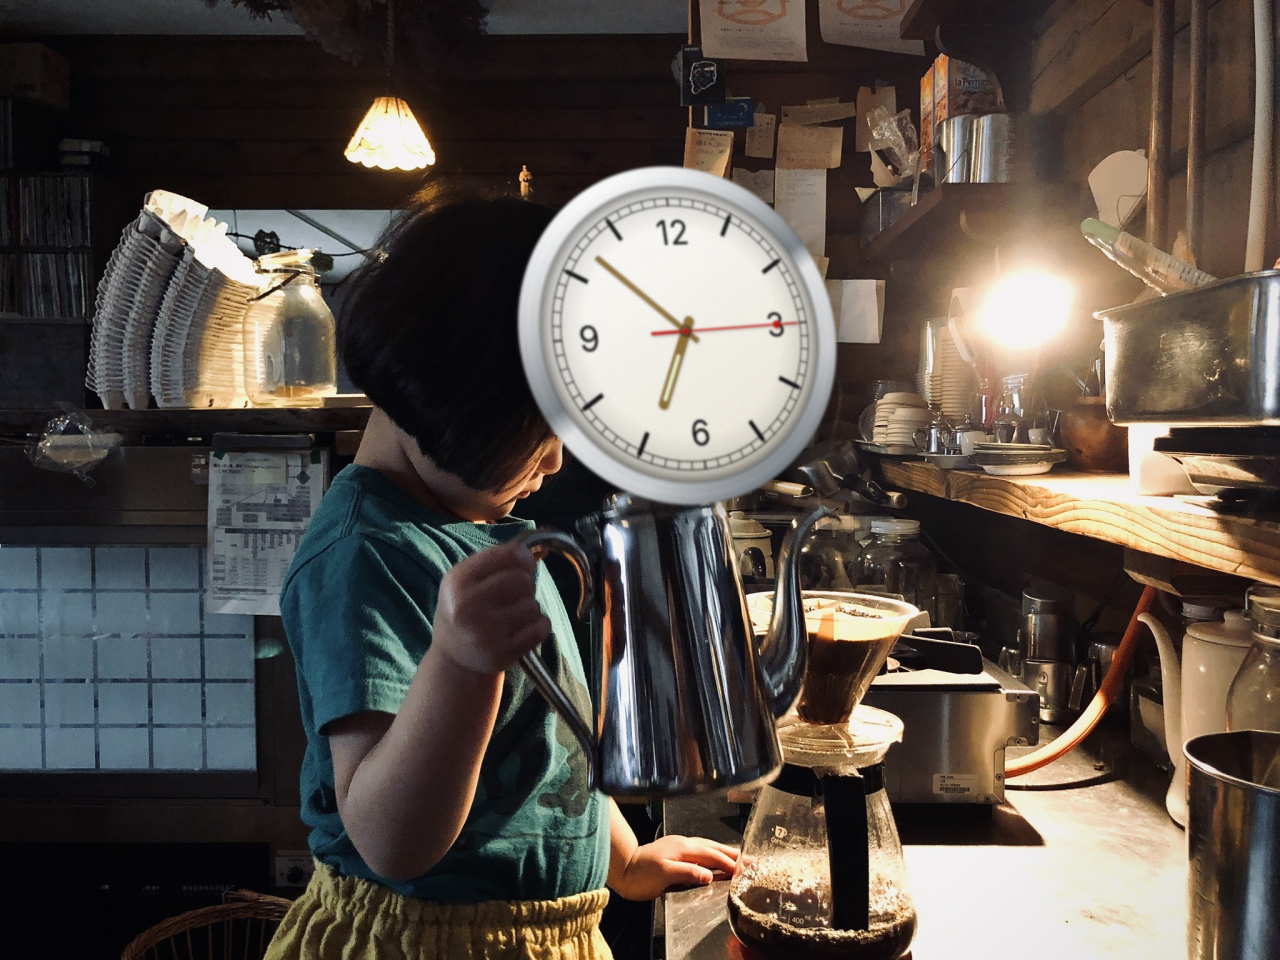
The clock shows {"hour": 6, "minute": 52, "second": 15}
